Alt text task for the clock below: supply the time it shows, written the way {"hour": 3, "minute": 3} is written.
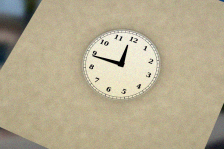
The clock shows {"hour": 11, "minute": 44}
